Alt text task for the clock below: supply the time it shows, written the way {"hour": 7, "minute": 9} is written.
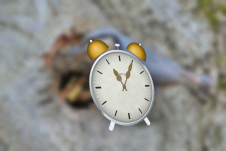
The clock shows {"hour": 11, "minute": 5}
